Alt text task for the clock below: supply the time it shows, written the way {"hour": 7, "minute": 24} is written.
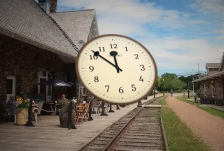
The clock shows {"hour": 11, "minute": 52}
